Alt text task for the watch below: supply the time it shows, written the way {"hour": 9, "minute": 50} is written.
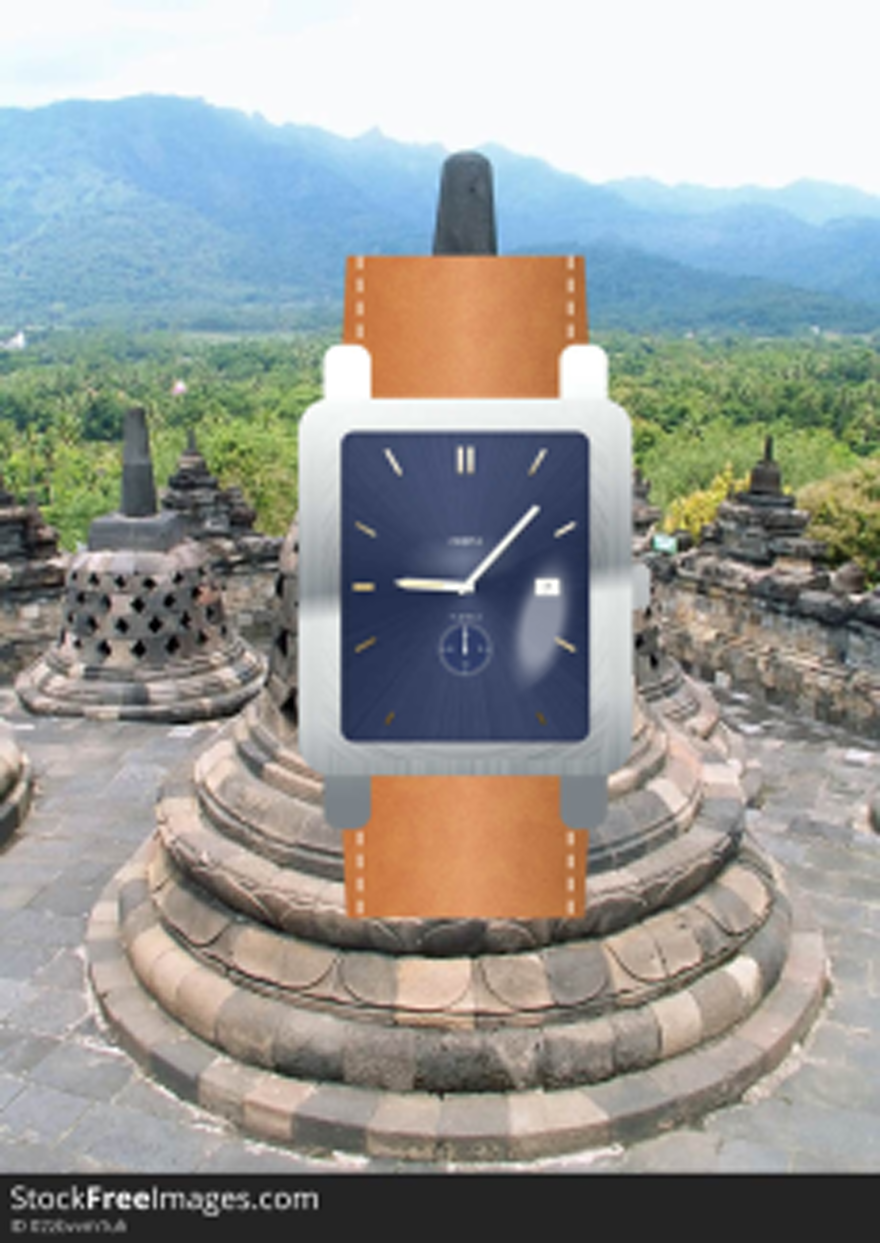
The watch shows {"hour": 9, "minute": 7}
